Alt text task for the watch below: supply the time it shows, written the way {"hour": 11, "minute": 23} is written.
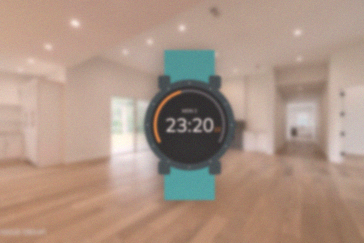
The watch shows {"hour": 23, "minute": 20}
